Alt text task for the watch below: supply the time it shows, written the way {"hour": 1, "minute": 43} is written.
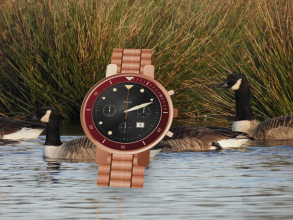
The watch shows {"hour": 2, "minute": 11}
